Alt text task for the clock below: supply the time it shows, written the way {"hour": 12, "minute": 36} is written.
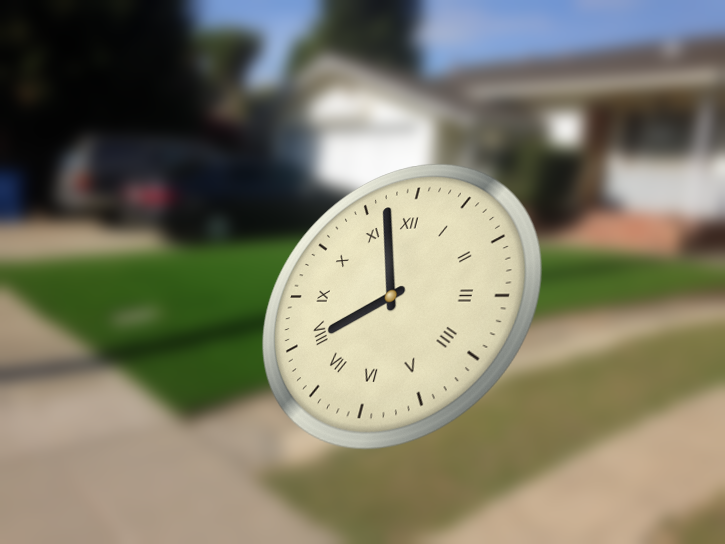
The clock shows {"hour": 7, "minute": 57}
